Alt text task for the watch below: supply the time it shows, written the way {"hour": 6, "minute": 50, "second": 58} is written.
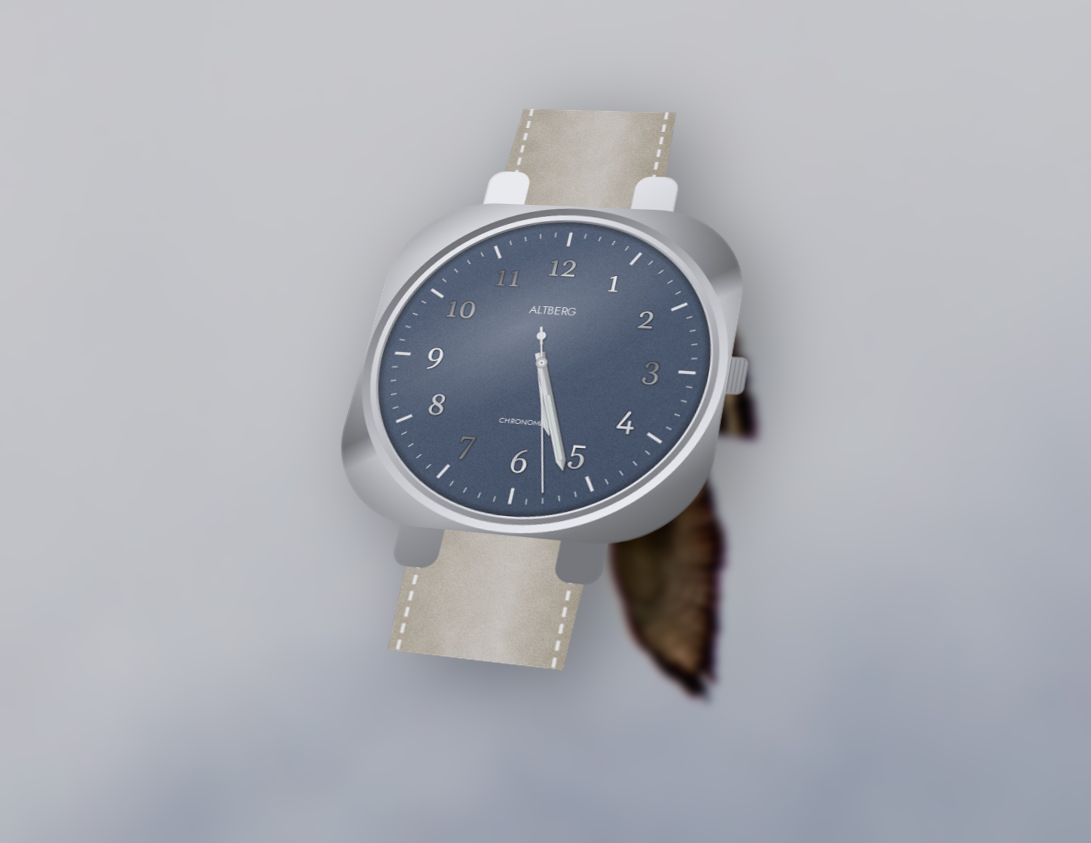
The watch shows {"hour": 5, "minute": 26, "second": 28}
